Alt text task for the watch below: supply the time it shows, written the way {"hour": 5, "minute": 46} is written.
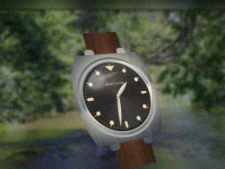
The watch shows {"hour": 1, "minute": 32}
